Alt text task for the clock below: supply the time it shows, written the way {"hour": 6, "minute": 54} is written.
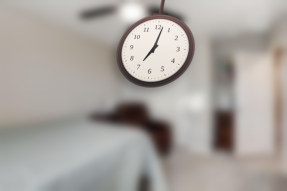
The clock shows {"hour": 7, "minute": 2}
